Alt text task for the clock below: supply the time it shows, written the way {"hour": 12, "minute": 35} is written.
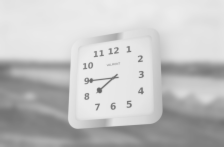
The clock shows {"hour": 7, "minute": 45}
